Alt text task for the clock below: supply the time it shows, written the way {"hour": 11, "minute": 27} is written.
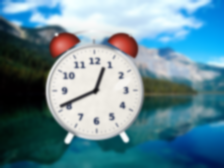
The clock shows {"hour": 12, "minute": 41}
